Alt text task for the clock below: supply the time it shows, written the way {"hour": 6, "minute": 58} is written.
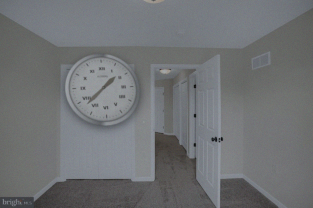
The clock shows {"hour": 1, "minute": 38}
